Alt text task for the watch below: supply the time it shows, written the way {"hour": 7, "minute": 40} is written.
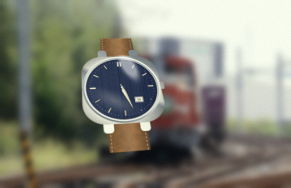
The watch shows {"hour": 5, "minute": 27}
